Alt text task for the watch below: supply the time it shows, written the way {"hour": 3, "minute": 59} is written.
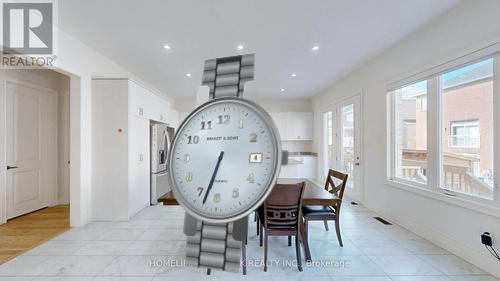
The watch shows {"hour": 6, "minute": 33}
